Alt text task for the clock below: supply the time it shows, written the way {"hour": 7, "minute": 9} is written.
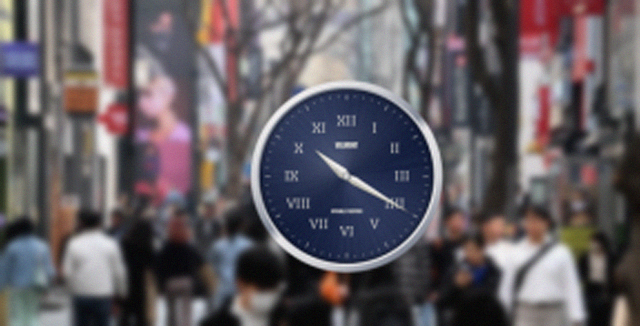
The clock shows {"hour": 10, "minute": 20}
